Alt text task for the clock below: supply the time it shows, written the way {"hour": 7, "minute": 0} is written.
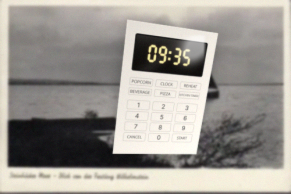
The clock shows {"hour": 9, "minute": 35}
